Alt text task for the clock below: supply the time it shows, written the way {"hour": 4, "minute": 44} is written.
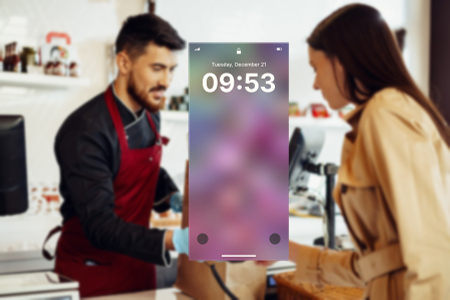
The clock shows {"hour": 9, "minute": 53}
